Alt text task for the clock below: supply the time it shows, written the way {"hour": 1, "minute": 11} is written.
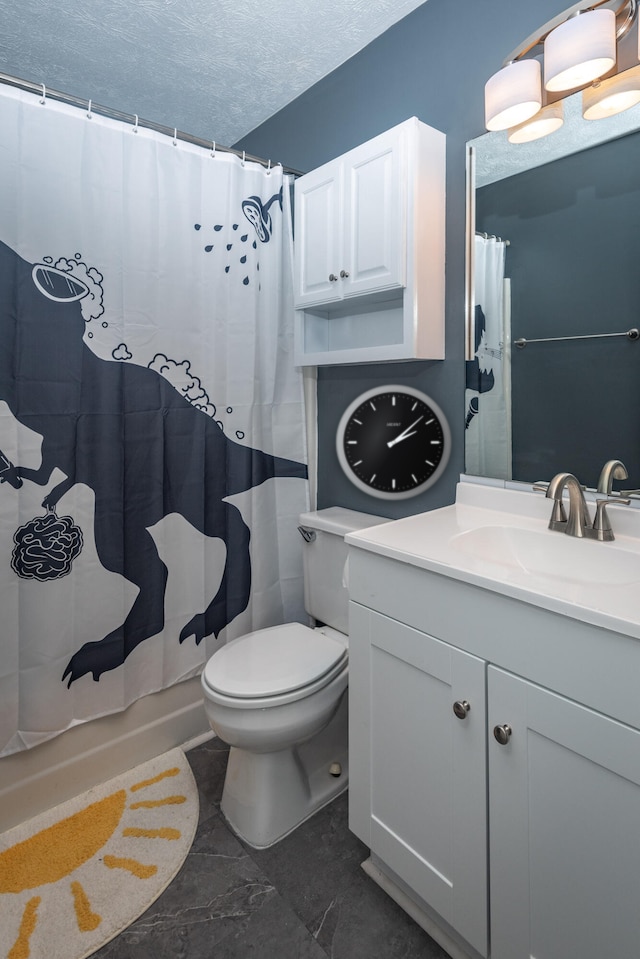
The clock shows {"hour": 2, "minute": 8}
